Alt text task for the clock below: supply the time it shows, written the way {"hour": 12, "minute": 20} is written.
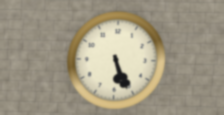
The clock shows {"hour": 5, "minute": 26}
